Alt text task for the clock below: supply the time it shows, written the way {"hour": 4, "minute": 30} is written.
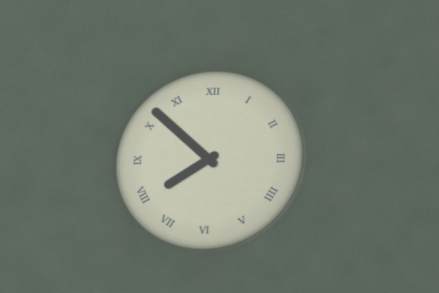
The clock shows {"hour": 7, "minute": 52}
